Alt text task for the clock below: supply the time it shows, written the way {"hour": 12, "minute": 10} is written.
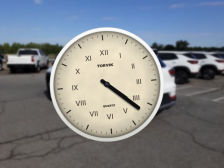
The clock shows {"hour": 4, "minute": 22}
